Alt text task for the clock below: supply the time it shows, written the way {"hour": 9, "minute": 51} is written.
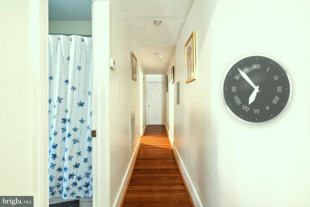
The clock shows {"hour": 6, "minute": 53}
